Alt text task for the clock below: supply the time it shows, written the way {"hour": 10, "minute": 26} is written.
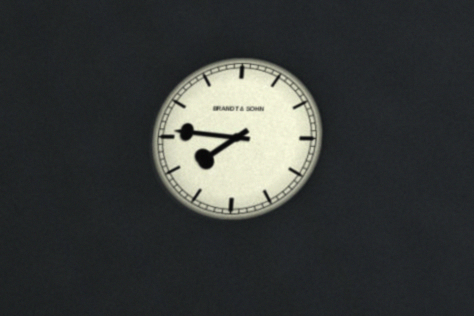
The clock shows {"hour": 7, "minute": 46}
